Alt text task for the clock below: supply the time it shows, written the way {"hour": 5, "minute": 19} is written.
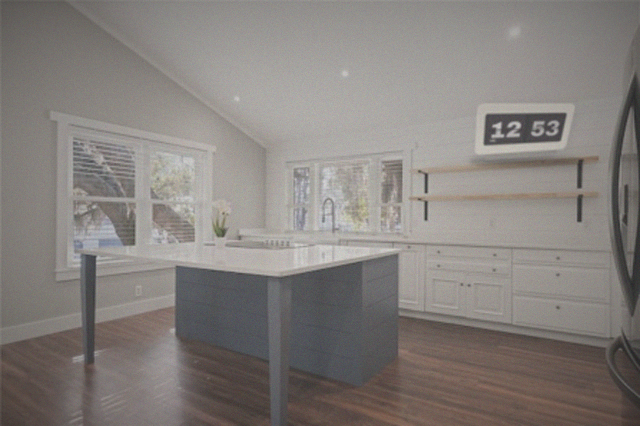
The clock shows {"hour": 12, "minute": 53}
